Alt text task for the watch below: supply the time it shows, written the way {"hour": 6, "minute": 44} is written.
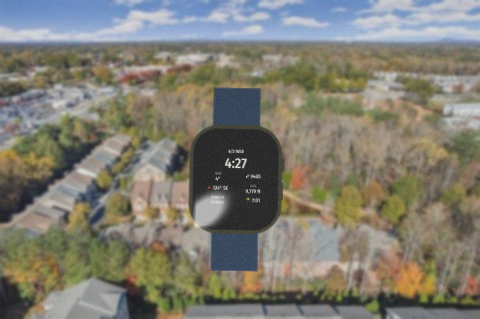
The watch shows {"hour": 4, "minute": 27}
